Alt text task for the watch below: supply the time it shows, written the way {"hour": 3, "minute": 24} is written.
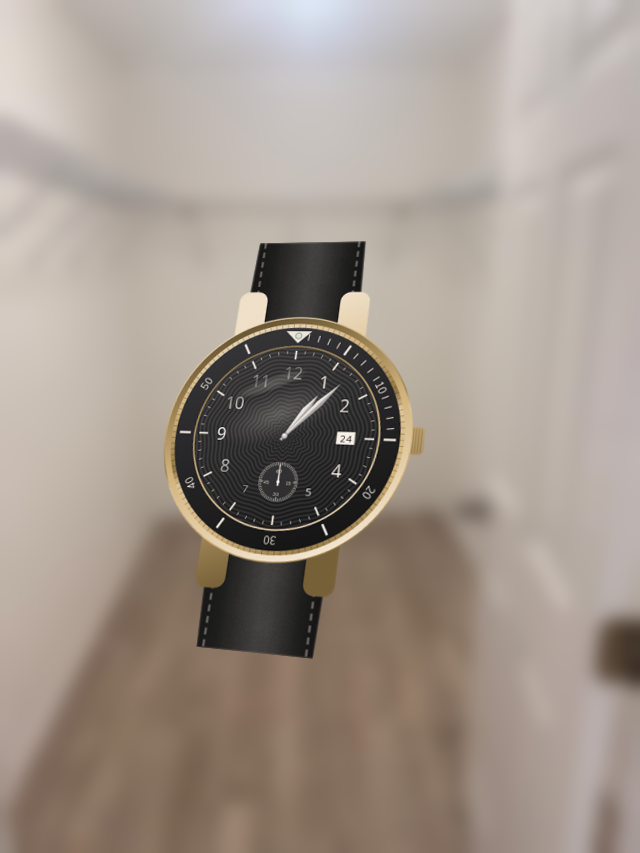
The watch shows {"hour": 1, "minute": 7}
